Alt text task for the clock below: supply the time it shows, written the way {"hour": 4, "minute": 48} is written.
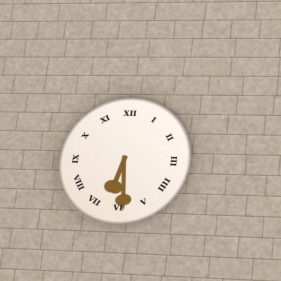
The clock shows {"hour": 6, "minute": 29}
